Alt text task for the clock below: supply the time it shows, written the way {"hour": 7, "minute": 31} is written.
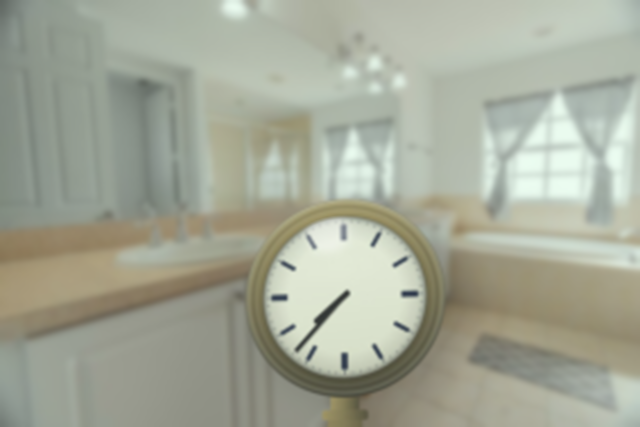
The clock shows {"hour": 7, "minute": 37}
